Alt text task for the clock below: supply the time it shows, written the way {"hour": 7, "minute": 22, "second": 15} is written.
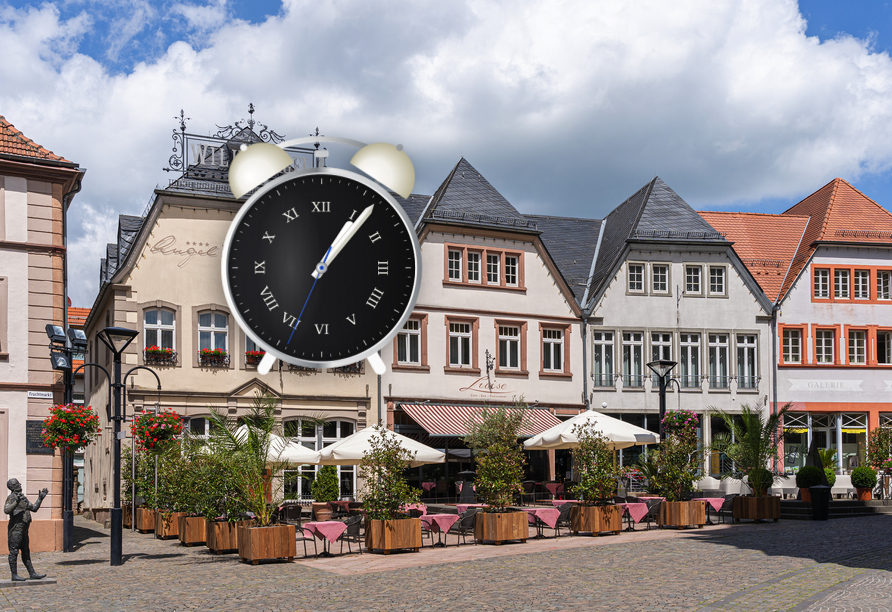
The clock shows {"hour": 1, "minute": 6, "second": 34}
